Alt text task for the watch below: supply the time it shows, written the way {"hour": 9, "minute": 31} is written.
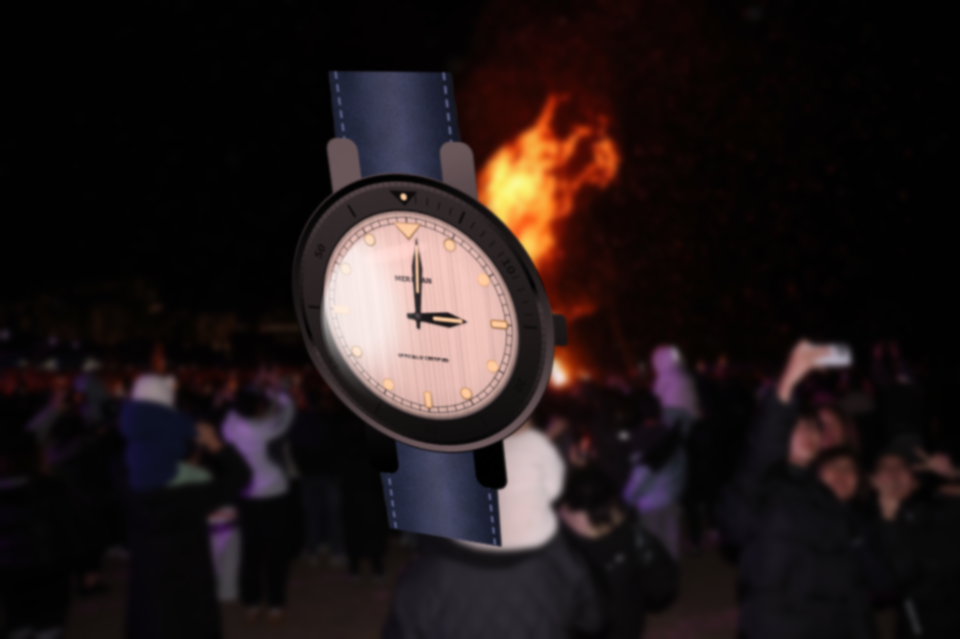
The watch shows {"hour": 3, "minute": 1}
